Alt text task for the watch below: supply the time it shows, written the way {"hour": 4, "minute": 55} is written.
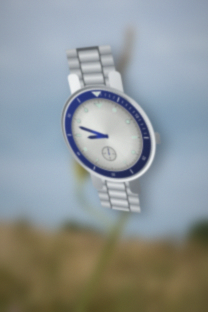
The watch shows {"hour": 8, "minute": 48}
